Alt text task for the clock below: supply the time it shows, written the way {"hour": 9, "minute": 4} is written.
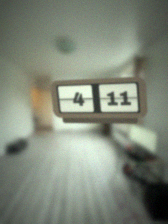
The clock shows {"hour": 4, "minute": 11}
